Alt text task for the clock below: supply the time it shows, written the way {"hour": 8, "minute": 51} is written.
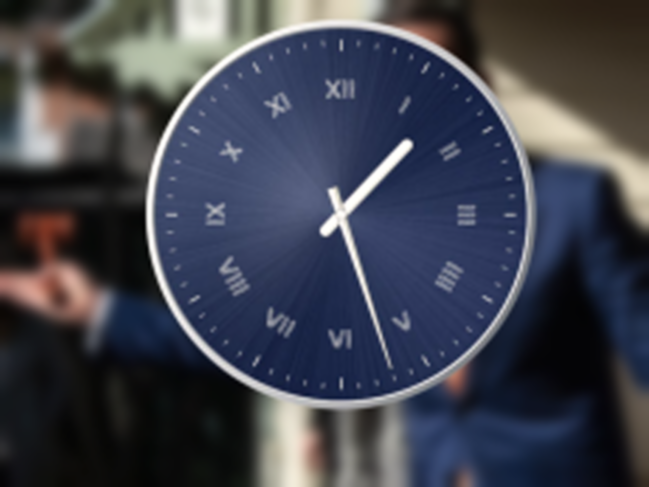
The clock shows {"hour": 1, "minute": 27}
